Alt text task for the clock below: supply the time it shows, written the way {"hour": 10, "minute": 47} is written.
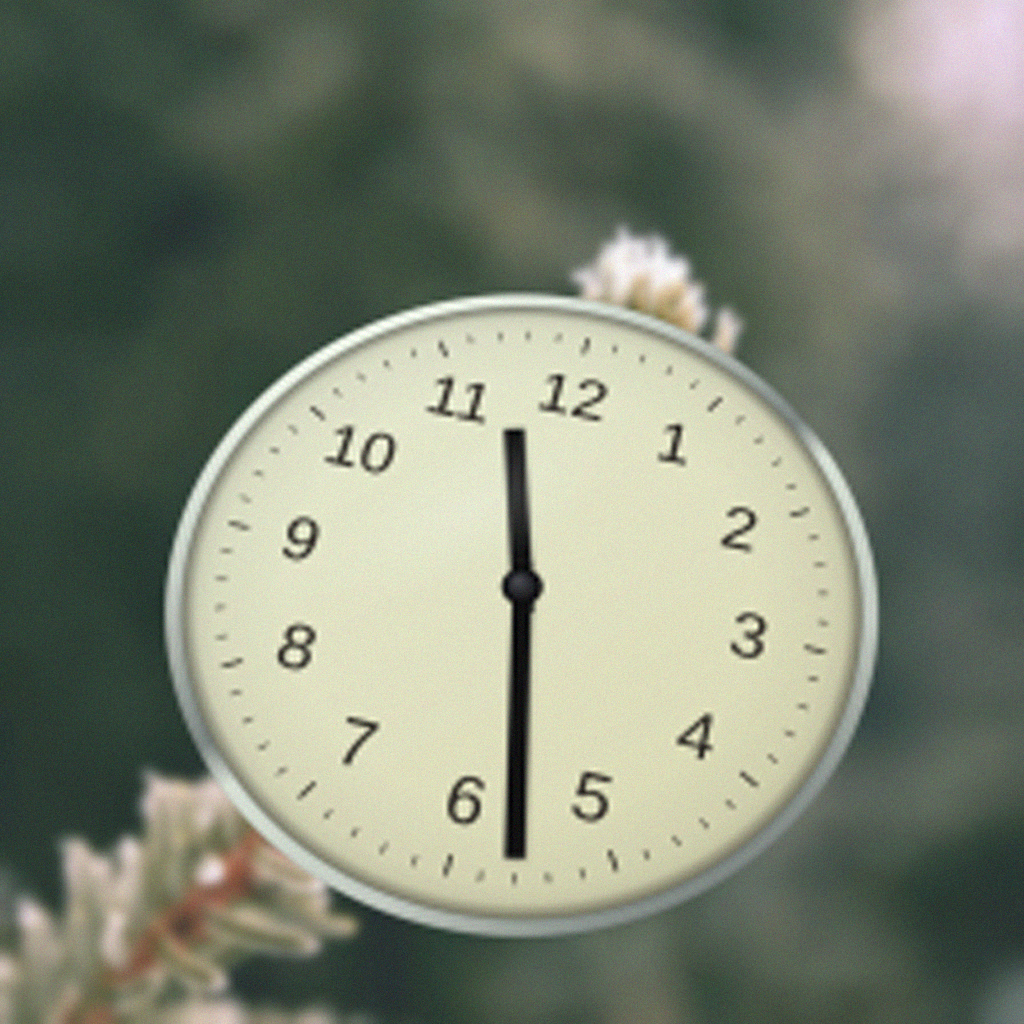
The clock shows {"hour": 11, "minute": 28}
